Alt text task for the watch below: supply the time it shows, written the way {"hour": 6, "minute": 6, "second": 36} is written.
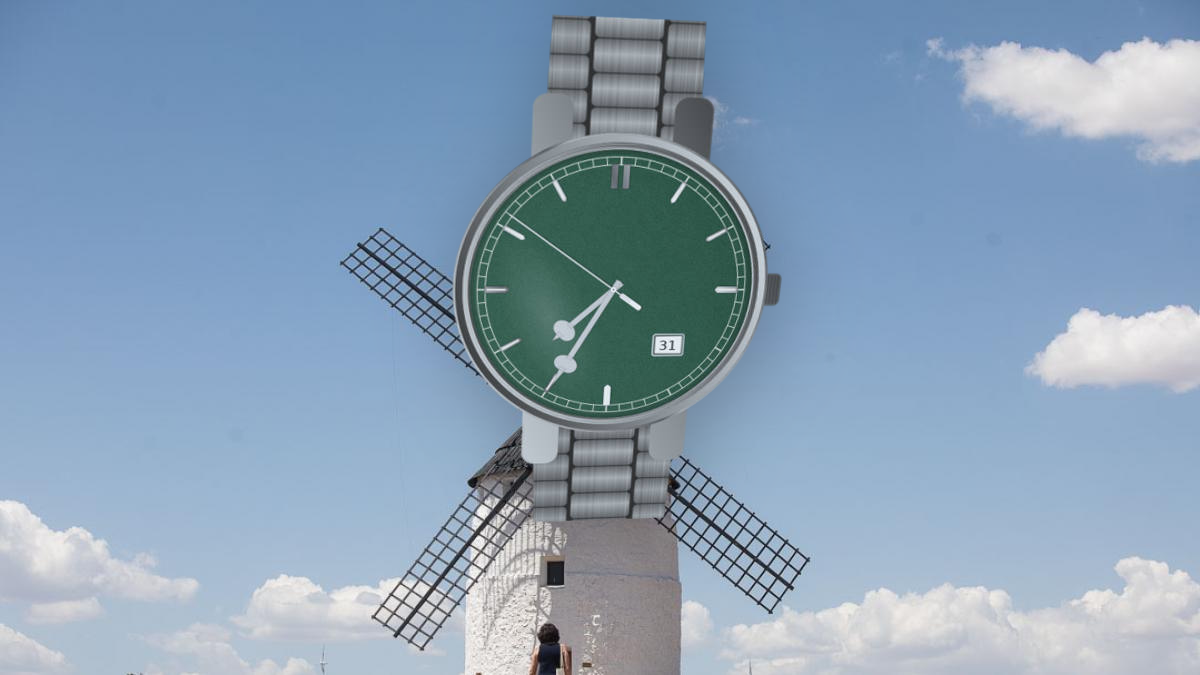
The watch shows {"hour": 7, "minute": 34, "second": 51}
